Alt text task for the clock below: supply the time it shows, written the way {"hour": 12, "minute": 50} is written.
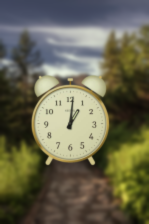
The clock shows {"hour": 1, "minute": 1}
